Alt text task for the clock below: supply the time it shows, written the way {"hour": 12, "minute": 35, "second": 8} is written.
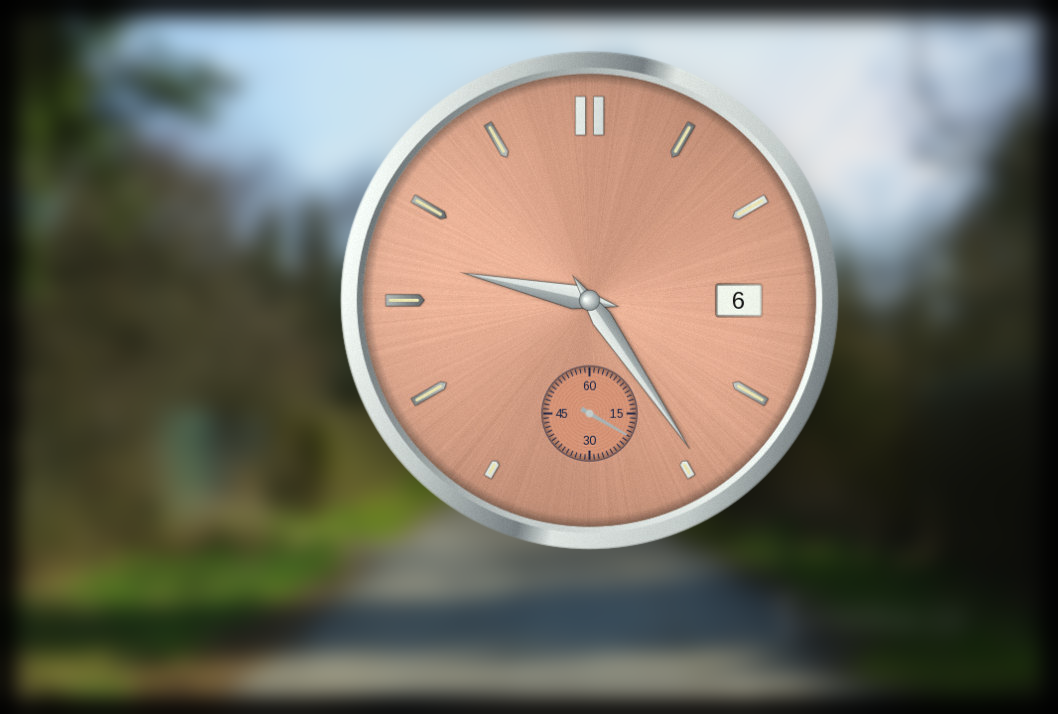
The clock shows {"hour": 9, "minute": 24, "second": 20}
